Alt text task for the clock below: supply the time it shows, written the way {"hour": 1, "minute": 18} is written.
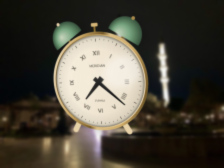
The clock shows {"hour": 7, "minute": 22}
